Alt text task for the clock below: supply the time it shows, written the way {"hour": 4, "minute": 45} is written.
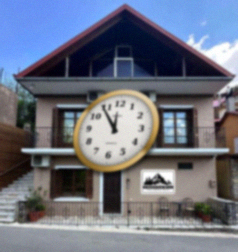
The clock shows {"hour": 11, "minute": 54}
